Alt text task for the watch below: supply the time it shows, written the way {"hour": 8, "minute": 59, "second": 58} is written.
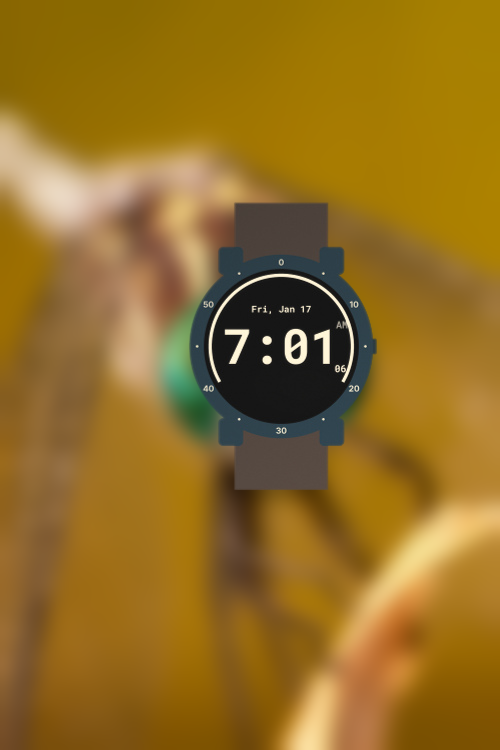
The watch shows {"hour": 7, "minute": 1, "second": 6}
